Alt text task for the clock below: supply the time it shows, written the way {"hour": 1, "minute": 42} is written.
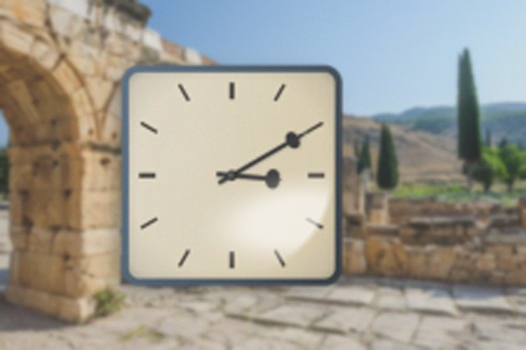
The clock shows {"hour": 3, "minute": 10}
